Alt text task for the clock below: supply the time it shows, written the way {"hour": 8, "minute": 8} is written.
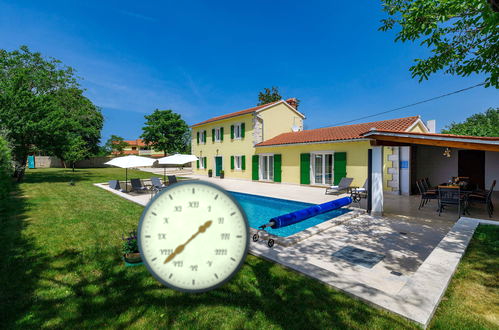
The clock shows {"hour": 1, "minute": 38}
